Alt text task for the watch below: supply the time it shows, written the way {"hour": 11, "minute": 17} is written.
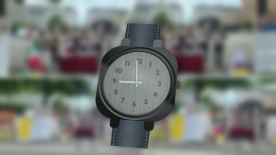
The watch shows {"hour": 8, "minute": 59}
